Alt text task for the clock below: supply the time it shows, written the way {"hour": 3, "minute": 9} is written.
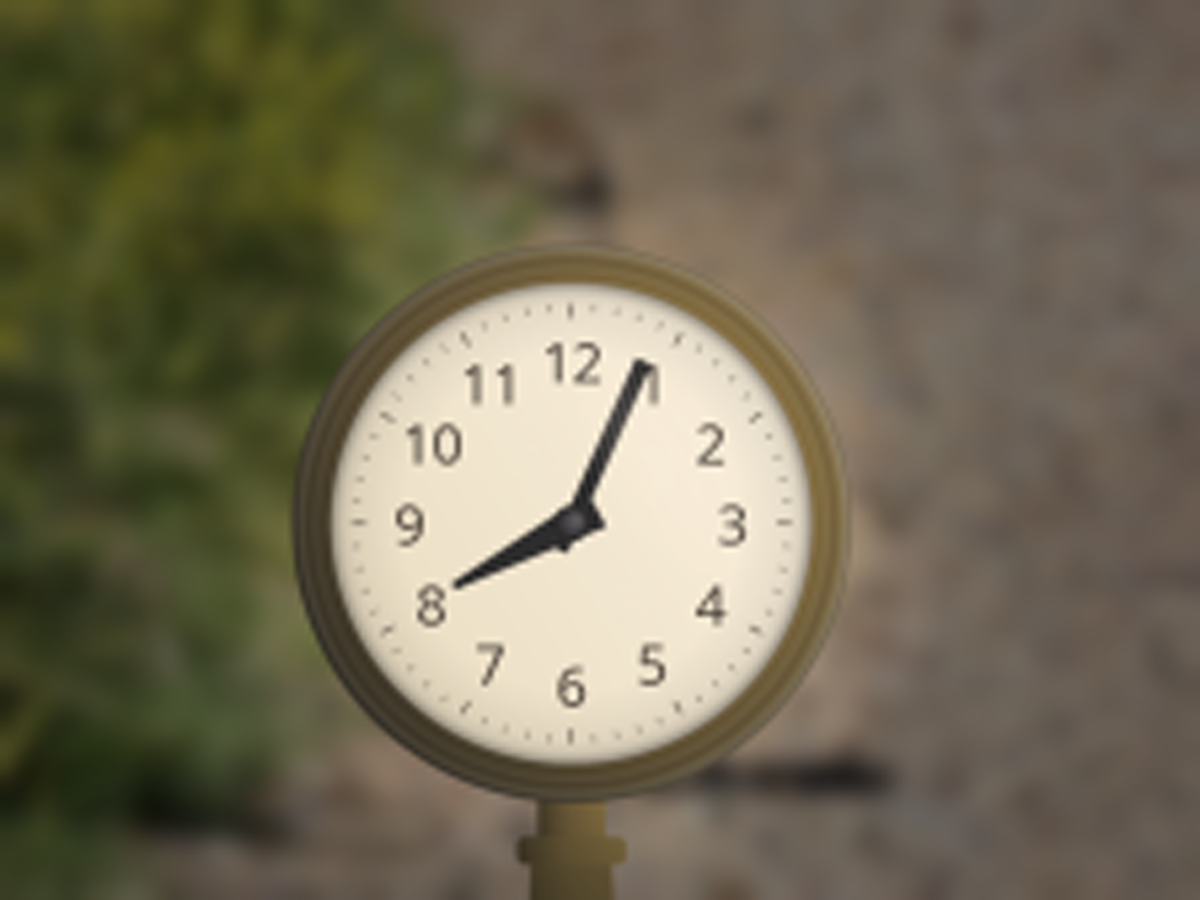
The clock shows {"hour": 8, "minute": 4}
